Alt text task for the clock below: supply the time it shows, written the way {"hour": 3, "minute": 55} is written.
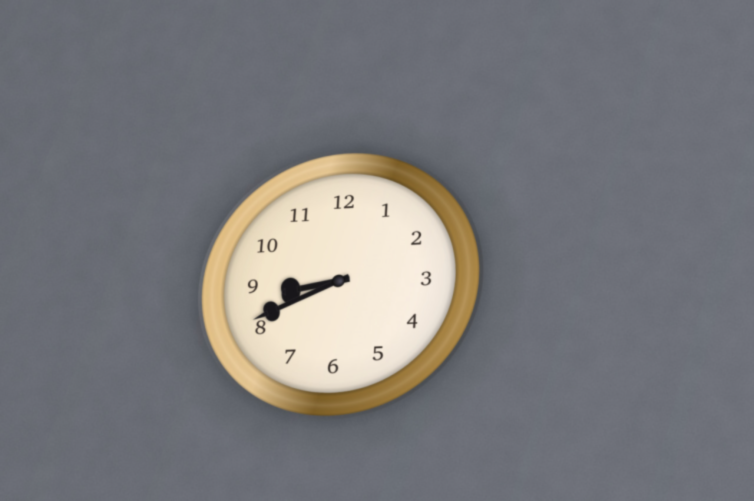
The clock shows {"hour": 8, "minute": 41}
